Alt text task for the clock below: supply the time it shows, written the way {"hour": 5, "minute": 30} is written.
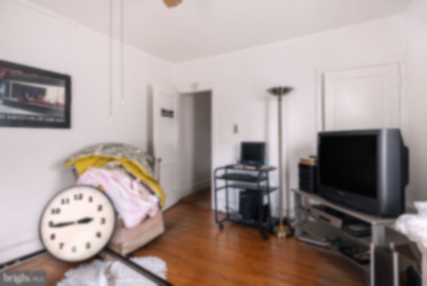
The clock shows {"hour": 2, "minute": 44}
